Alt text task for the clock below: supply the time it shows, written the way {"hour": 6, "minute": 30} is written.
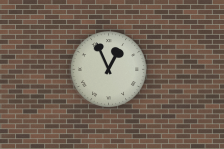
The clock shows {"hour": 12, "minute": 56}
